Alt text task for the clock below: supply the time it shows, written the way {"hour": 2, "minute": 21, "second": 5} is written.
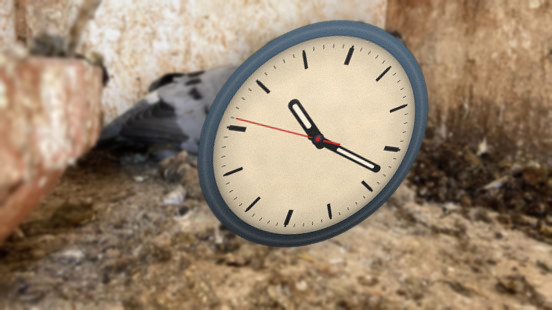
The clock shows {"hour": 10, "minute": 17, "second": 46}
